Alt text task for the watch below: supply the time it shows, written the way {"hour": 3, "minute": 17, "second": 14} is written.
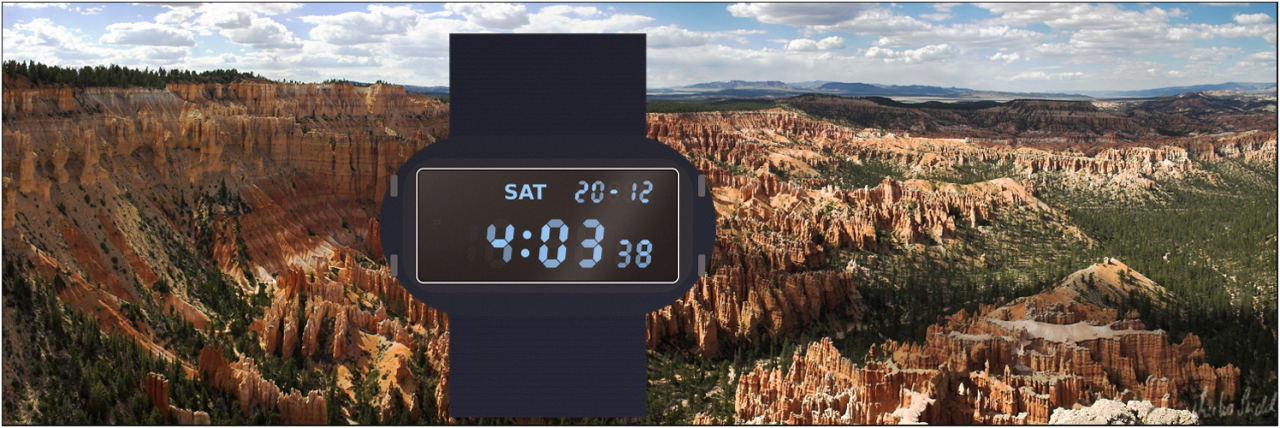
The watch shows {"hour": 4, "minute": 3, "second": 38}
